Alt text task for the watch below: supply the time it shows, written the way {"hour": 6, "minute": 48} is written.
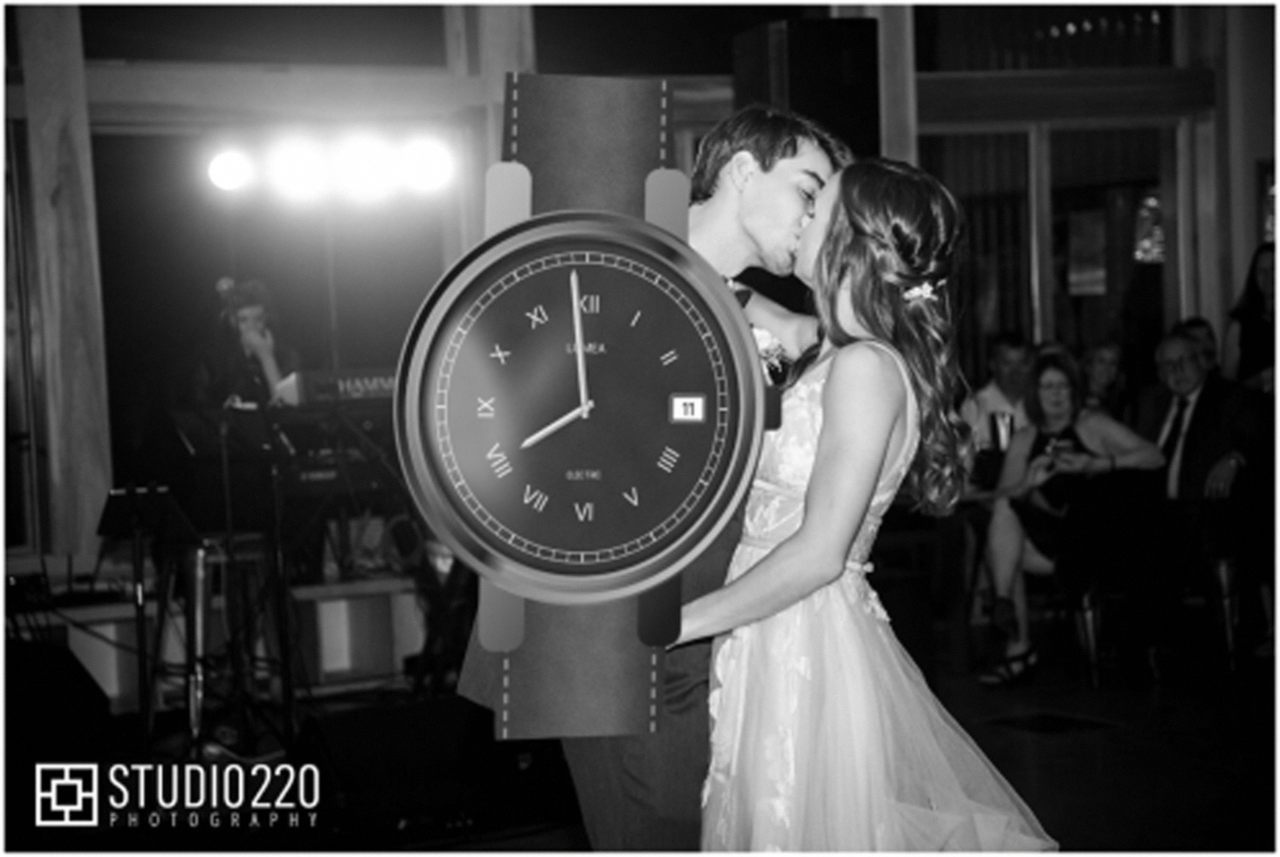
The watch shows {"hour": 7, "minute": 59}
